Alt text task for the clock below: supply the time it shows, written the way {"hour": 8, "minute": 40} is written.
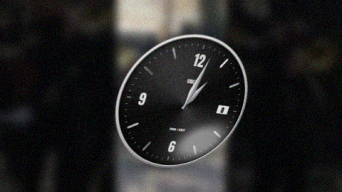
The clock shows {"hour": 1, "minute": 2}
